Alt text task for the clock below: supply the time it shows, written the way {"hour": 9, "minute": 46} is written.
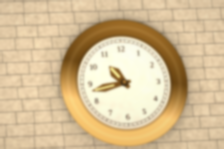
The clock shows {"hour": 10, "minute": 43}
